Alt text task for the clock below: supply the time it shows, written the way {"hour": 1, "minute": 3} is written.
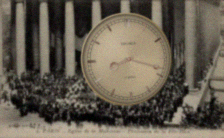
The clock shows {"hour": 8, "minute": 18}
